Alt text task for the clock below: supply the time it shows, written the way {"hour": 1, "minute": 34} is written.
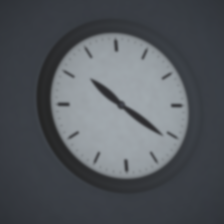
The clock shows {"hour": 10, "minute": 21}
